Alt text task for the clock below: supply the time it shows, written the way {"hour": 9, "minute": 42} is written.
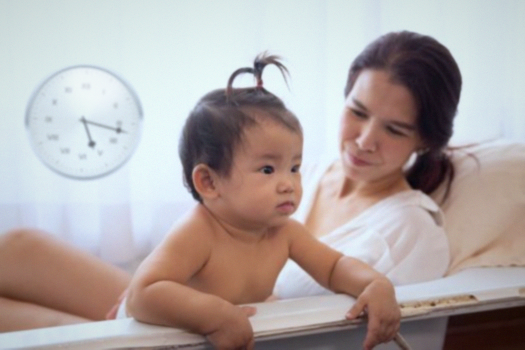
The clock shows {"hour": 5, "minute": 17}
